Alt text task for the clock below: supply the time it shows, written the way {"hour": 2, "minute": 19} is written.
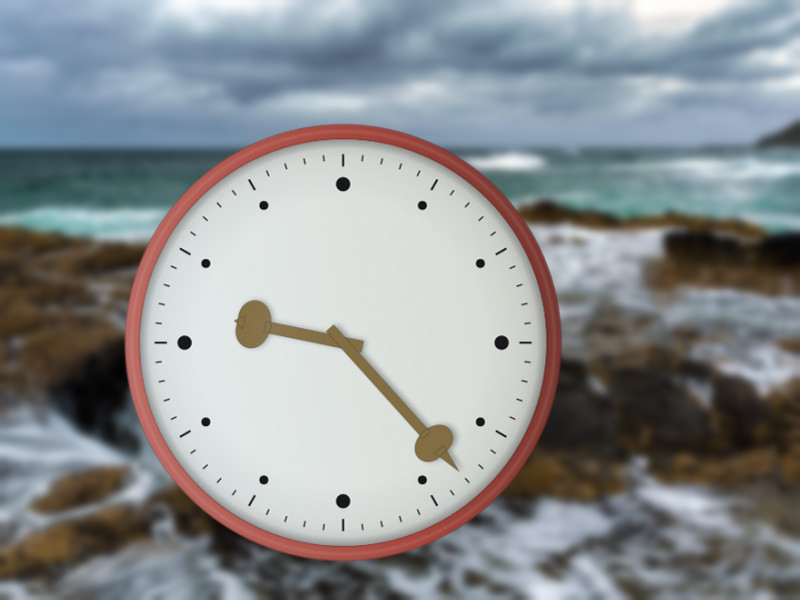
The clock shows {"hour": 9, "minute": 23}
